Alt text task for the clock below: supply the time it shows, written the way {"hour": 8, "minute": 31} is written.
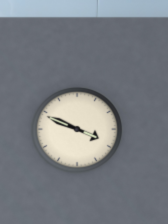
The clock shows {"hour": 3, "minute": 49}
